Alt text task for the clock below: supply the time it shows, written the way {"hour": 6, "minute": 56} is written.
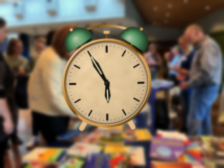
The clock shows {"hour": 5, "minute": 55}
